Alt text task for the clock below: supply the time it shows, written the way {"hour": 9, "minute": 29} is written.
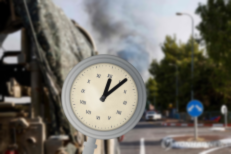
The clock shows {"hour": 12, "minute": 6}
